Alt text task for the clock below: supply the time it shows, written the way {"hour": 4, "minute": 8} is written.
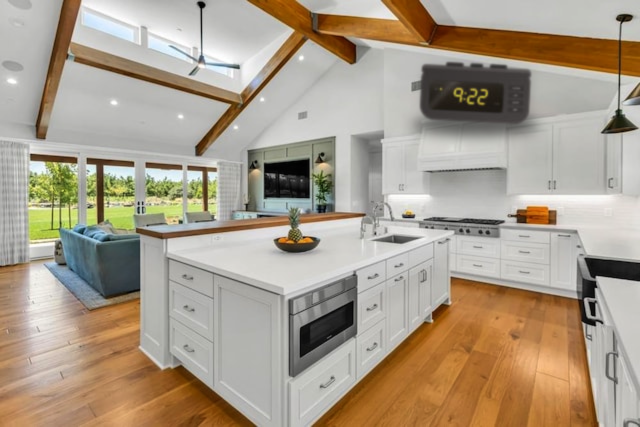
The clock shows {"hour": 9, "minute": 22}
